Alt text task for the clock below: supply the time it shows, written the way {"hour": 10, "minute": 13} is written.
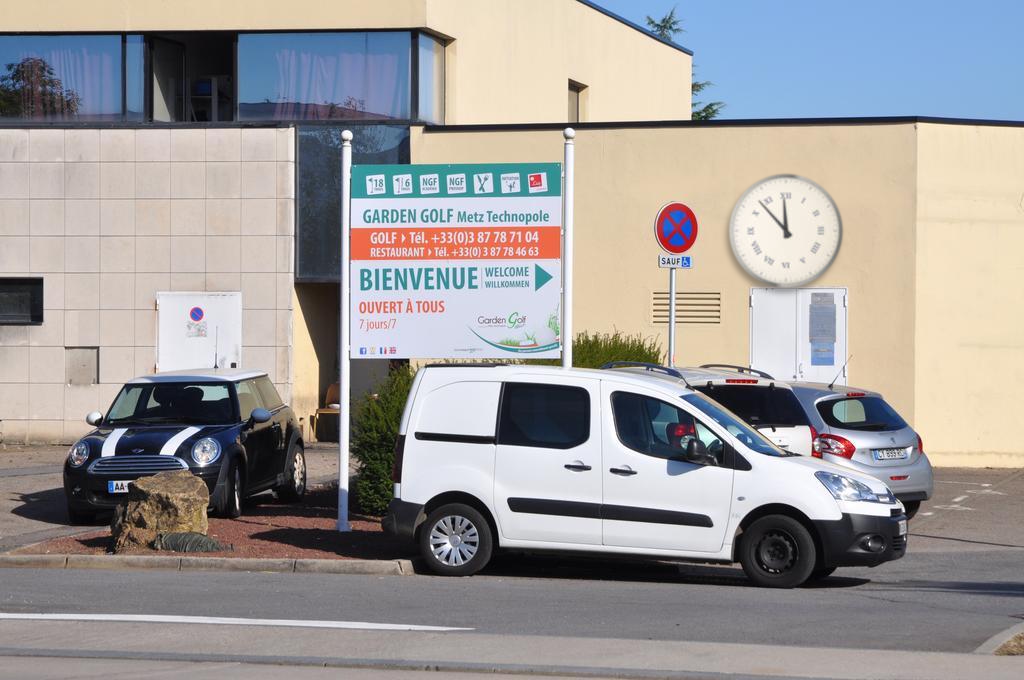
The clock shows {"hour": 11, "minute": 53}
